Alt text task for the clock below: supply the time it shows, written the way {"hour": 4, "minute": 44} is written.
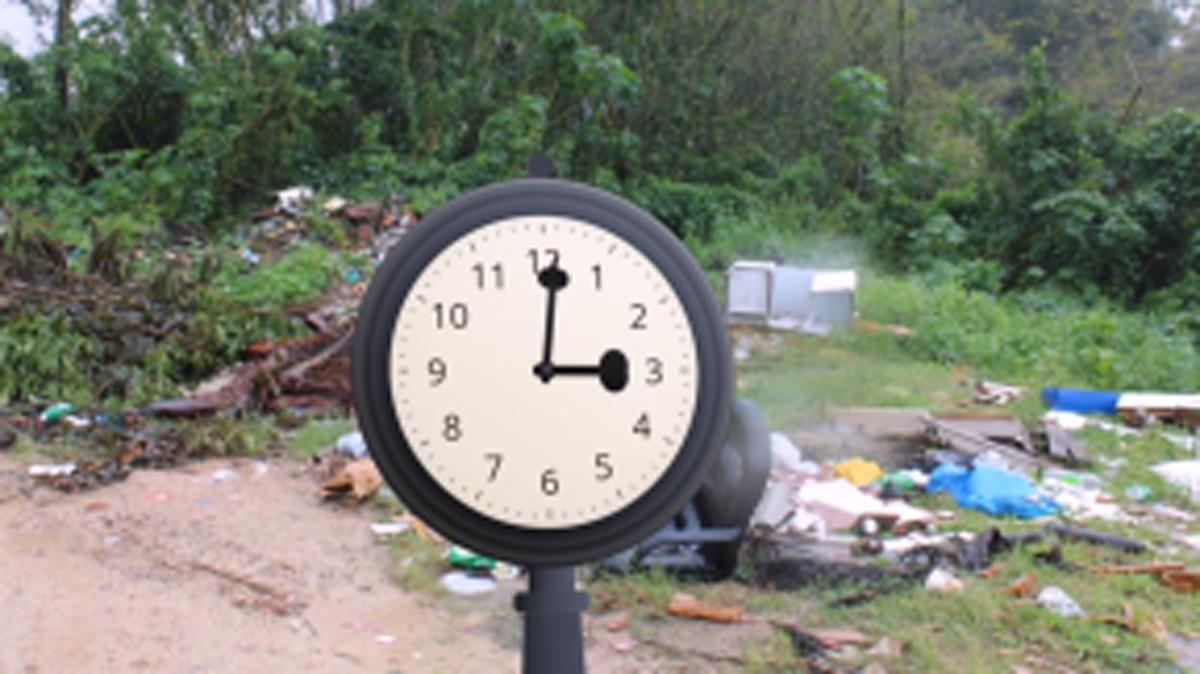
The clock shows {"hour": 3, "minute": 1}
